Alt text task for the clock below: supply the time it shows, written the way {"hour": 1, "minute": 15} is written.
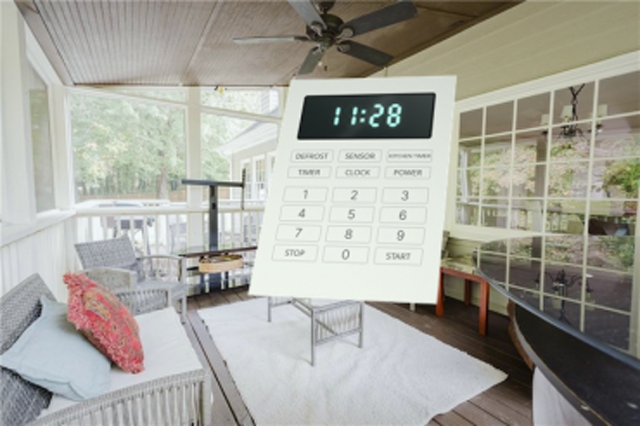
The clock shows {"hour": 11, "minute": 28}
